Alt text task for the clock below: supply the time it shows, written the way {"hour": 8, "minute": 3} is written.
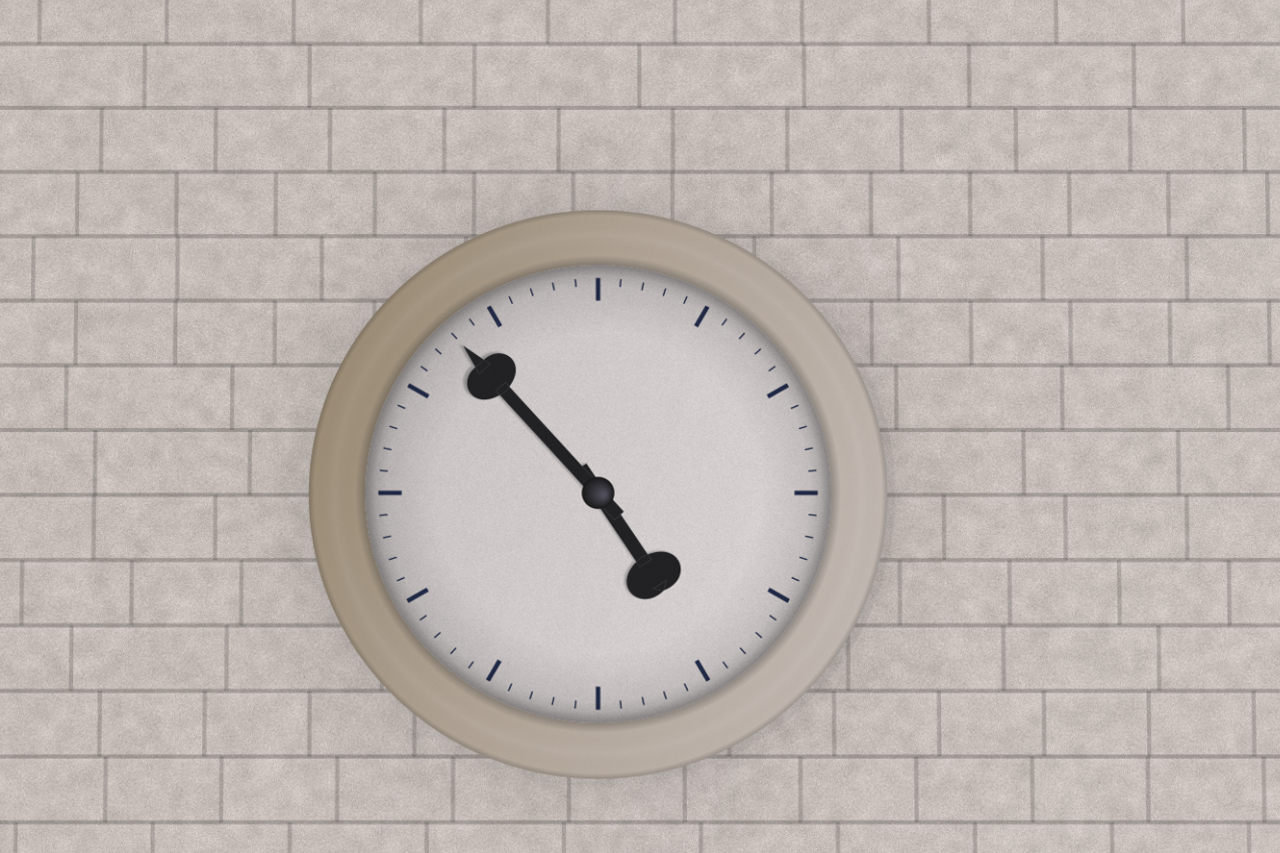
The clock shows {"hour": 4, "minute": 53}
